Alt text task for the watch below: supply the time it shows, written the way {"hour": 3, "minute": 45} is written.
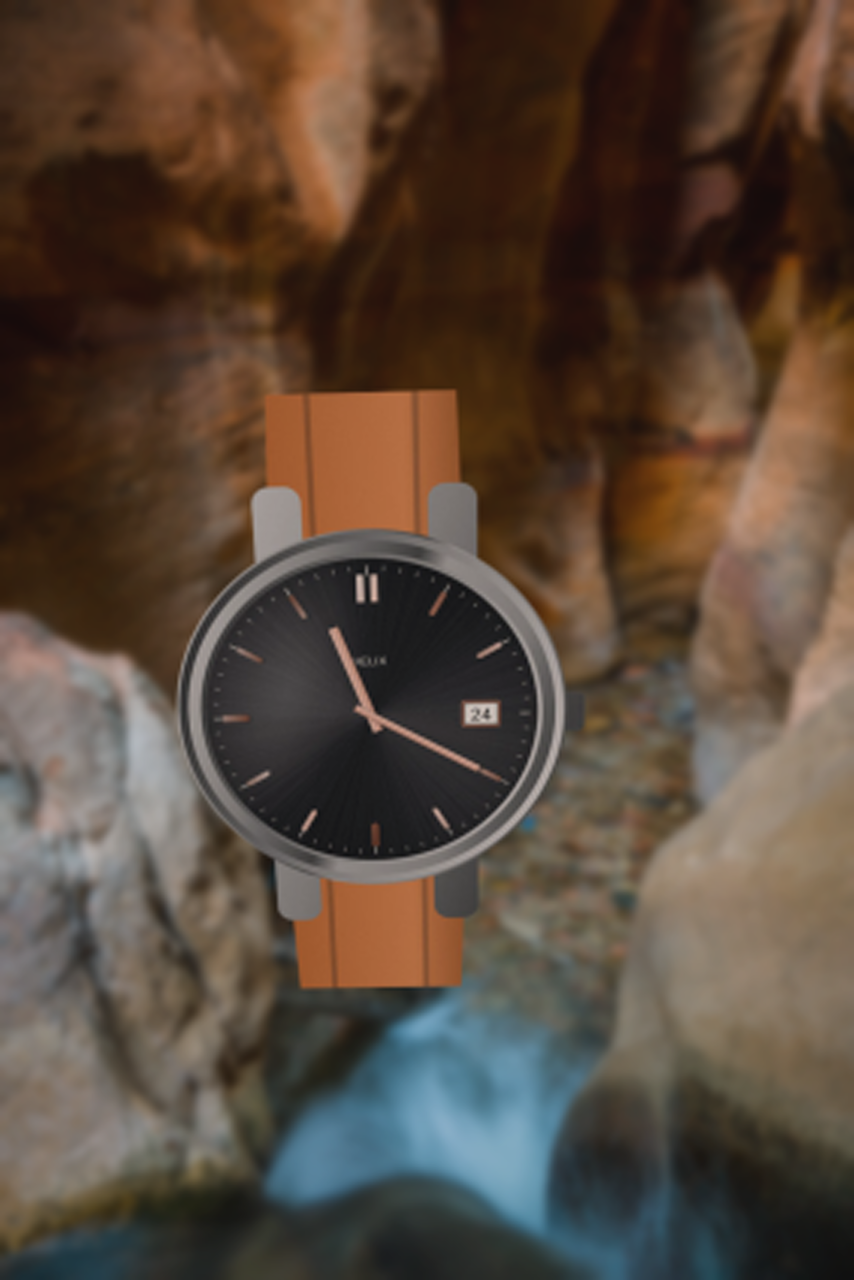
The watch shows {"hour": 11, "minute": 20}
